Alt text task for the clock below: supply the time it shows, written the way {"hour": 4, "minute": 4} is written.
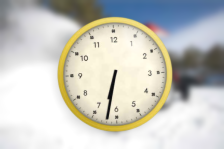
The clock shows {"hour": 6, "minute": 32}
